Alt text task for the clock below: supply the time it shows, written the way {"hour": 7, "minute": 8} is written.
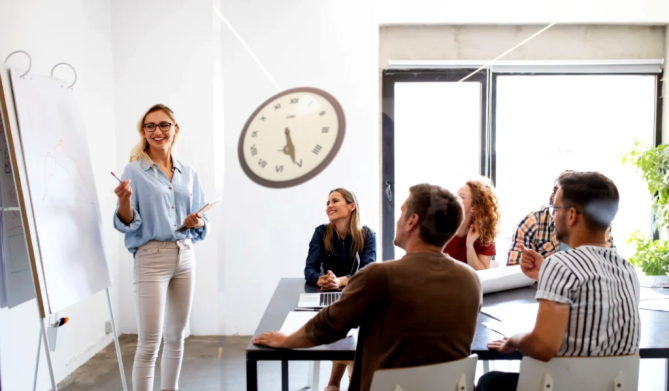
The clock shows {"hour": 5, "minute": 26}
